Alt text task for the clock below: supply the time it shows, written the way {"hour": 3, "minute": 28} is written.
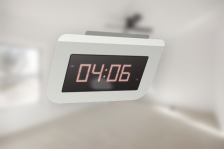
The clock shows {"hour": 4, "minute": 6}
